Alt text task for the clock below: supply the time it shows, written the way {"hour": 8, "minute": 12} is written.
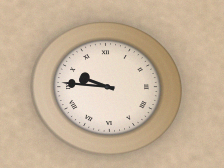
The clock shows {"hour": 9, "minute": 46}
